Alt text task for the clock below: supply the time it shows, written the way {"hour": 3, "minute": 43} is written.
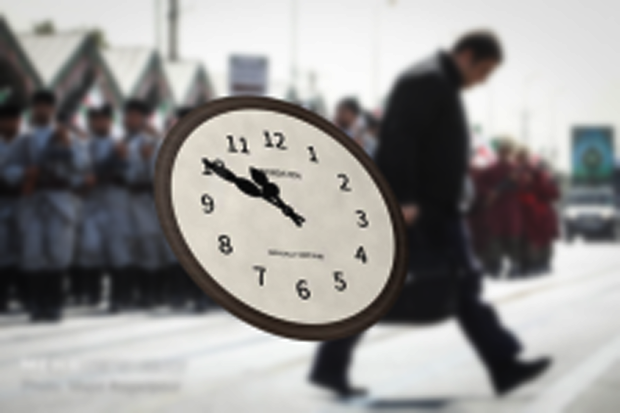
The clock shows {"hour": 10, "minute": 50}
